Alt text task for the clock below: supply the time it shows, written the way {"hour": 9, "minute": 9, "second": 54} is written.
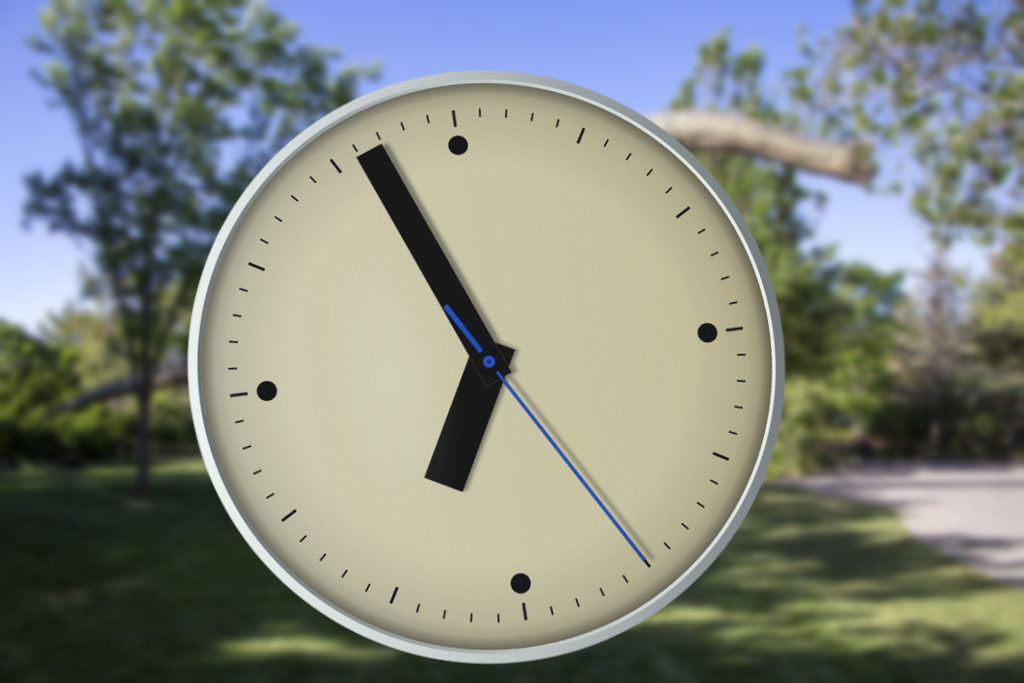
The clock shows {"hour": 6, "minute": 56, "second": 25}
